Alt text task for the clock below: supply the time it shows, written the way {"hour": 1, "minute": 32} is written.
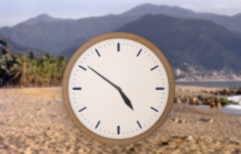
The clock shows {"hour": 4, "minute": 51}
